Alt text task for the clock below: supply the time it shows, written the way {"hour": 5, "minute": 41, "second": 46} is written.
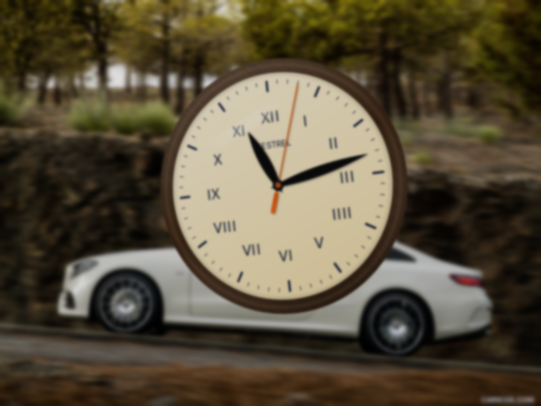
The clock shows {"hour": 11, "minute": 13, "second": 3}
